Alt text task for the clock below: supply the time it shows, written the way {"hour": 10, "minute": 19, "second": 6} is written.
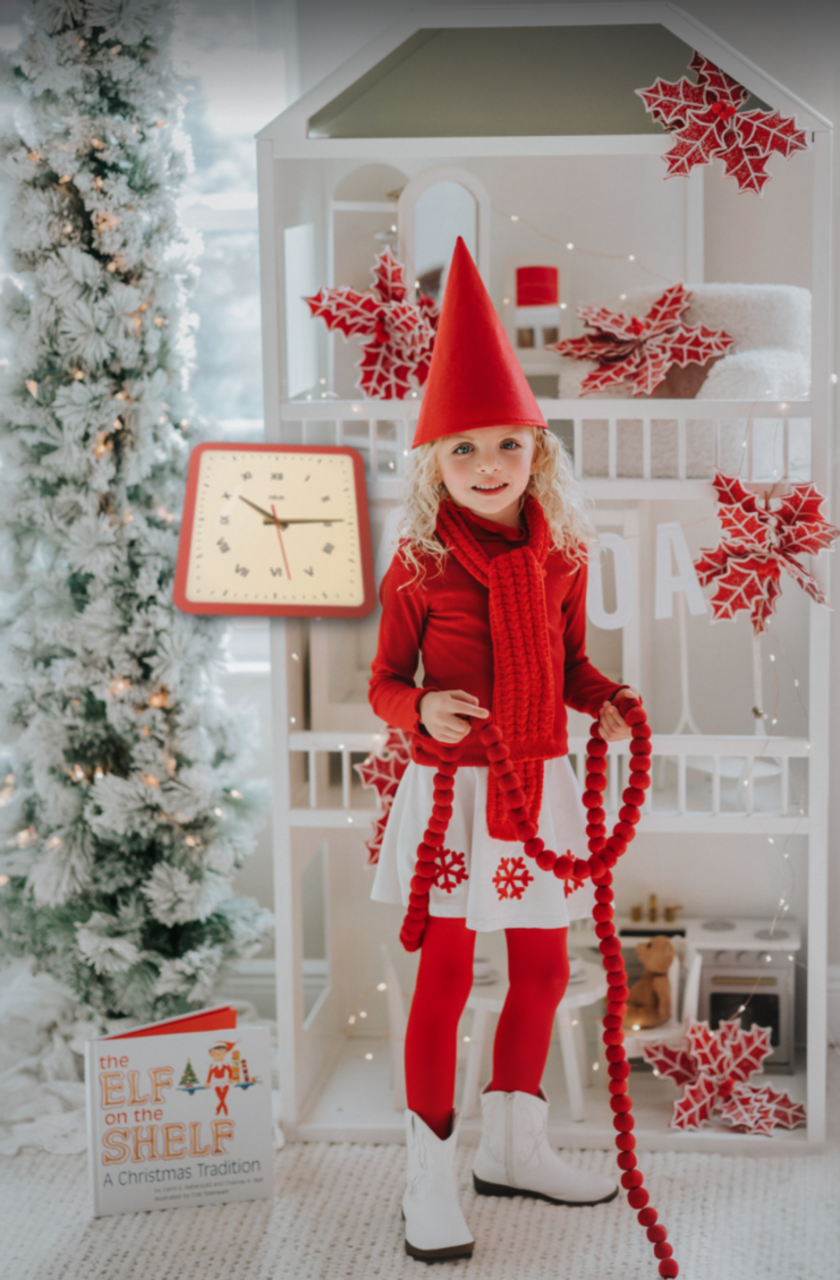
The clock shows {"hour": 10, "minute": 14, "second": 28}
